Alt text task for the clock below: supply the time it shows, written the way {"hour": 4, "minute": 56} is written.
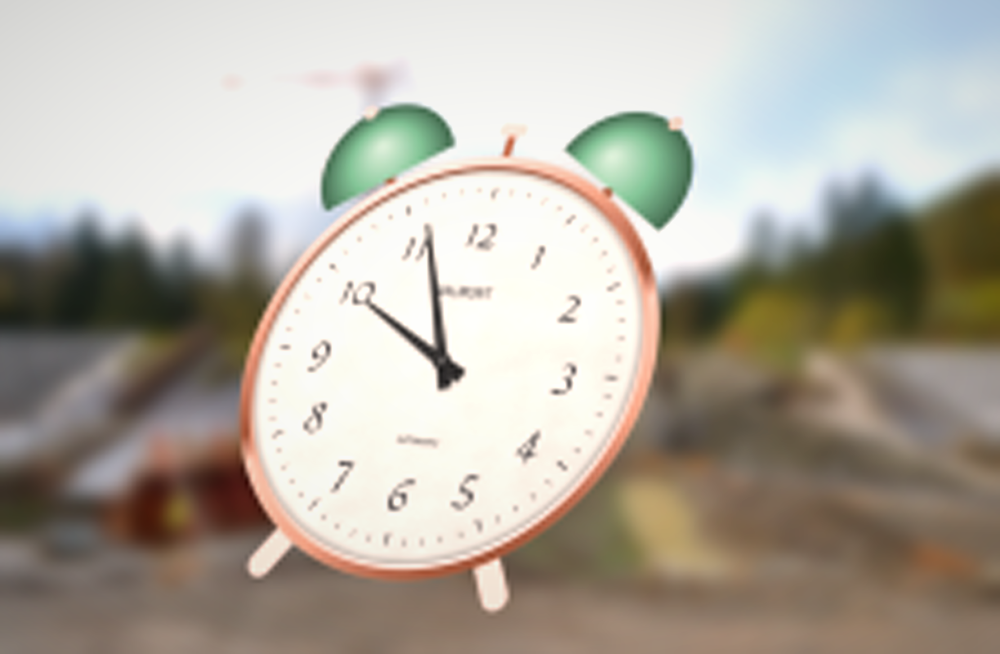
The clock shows {"hour": 9, "minute": 56}
